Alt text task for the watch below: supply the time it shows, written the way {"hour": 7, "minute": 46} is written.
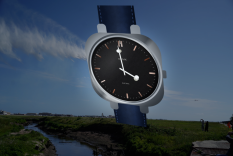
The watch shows {"hour": 3, "minute": 59}
